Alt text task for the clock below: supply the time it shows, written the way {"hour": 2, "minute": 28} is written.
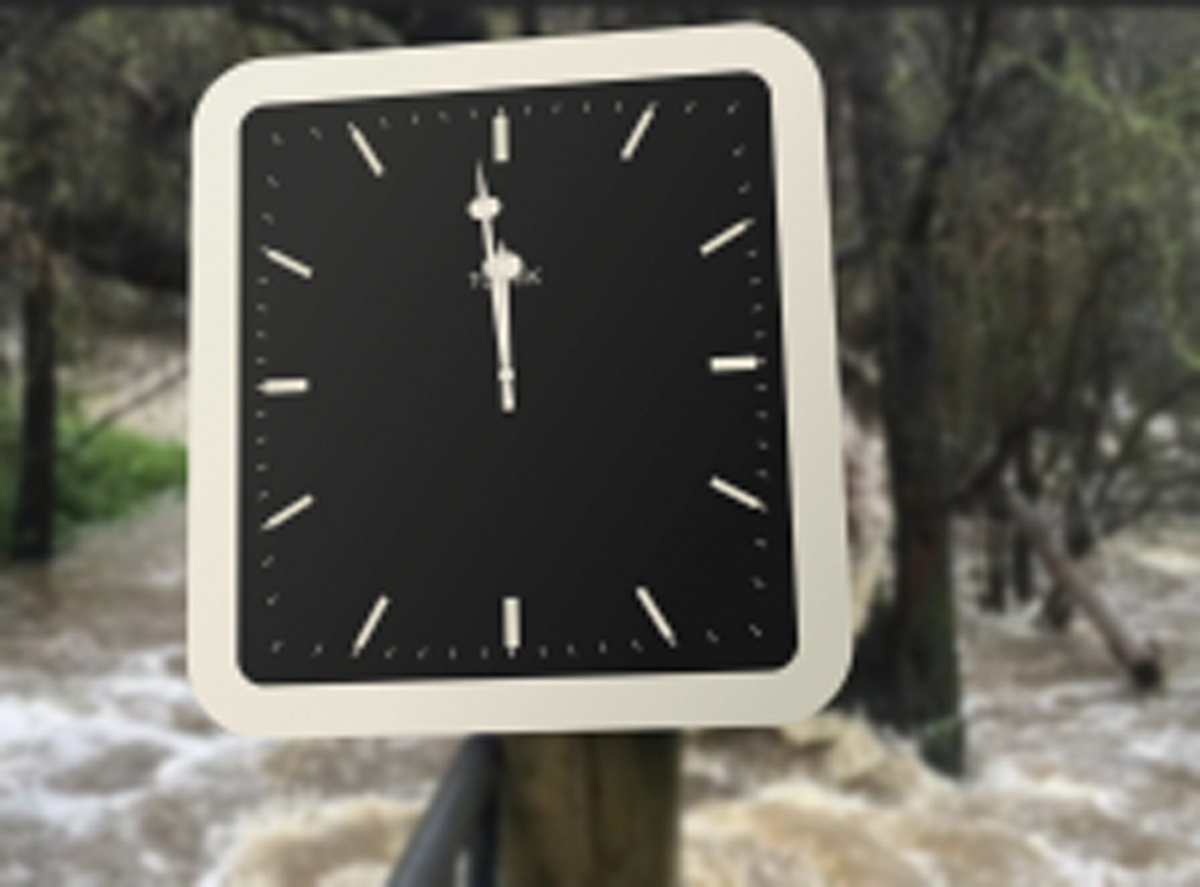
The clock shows {"hour": 11, "minute": 59}
